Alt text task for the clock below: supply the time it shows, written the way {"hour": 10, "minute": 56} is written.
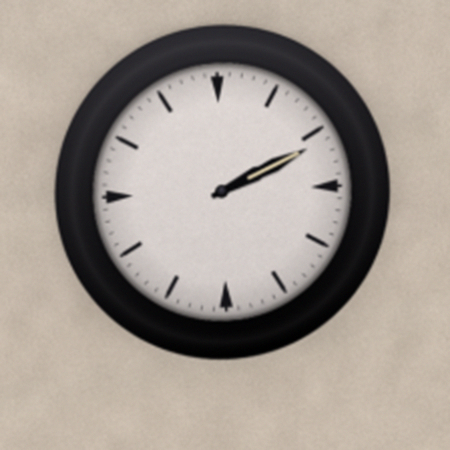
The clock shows {"hour": 2, "minute": 11}
